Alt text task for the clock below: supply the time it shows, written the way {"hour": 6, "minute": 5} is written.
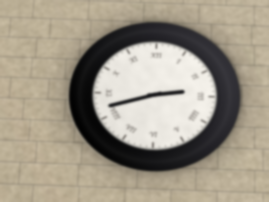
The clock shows {"hour": 2, "minute": 42}
